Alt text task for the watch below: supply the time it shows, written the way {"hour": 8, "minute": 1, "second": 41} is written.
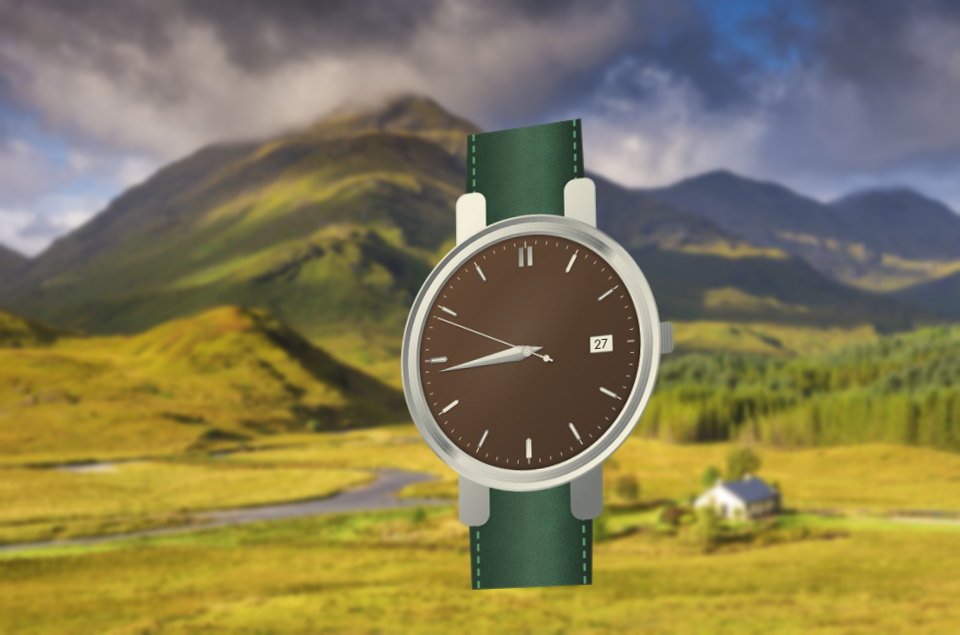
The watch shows {"hour": 8, "minute": 43, "second": 49}
